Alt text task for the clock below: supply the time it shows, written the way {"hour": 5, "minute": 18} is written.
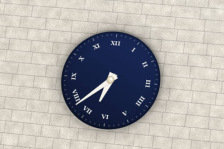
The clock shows {"hour": 6, "minute": 38}
